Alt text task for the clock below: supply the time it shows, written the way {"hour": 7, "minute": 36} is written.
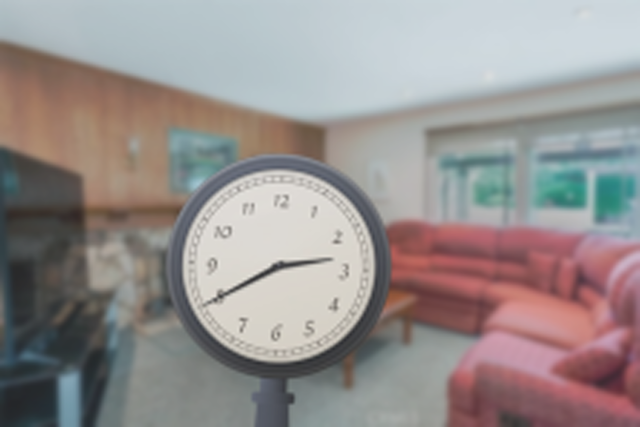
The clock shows {"hour": 2, "minute": 40}
